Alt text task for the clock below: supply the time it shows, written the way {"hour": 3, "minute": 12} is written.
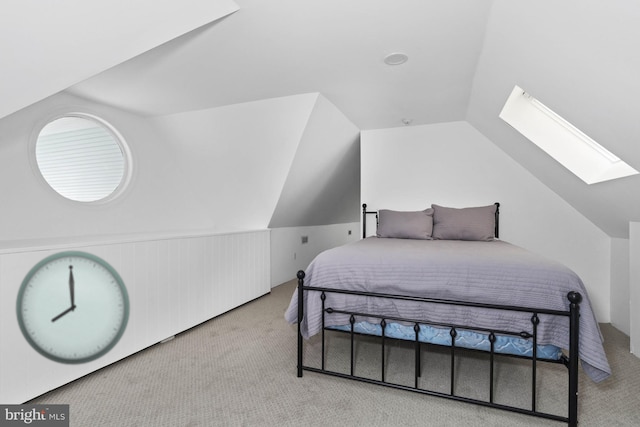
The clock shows {"hour": 8, "minute": 0}
